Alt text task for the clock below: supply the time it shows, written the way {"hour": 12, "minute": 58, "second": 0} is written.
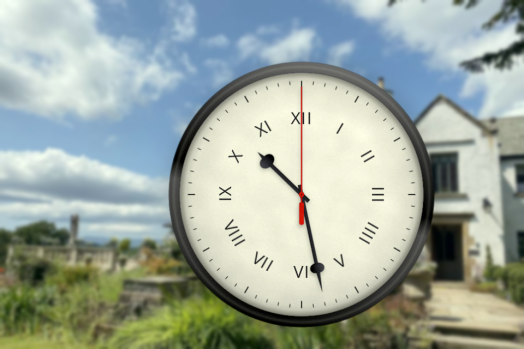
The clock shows {"hour": 10, "minute": 28, "second": 0}
